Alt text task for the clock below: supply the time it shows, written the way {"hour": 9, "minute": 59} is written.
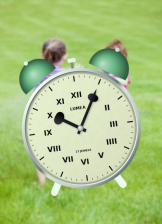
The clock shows {"hour": 10, "minute": 5}
